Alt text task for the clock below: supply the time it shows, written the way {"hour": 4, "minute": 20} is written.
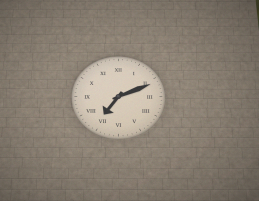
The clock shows {"hour": 7, "minute": 11}
